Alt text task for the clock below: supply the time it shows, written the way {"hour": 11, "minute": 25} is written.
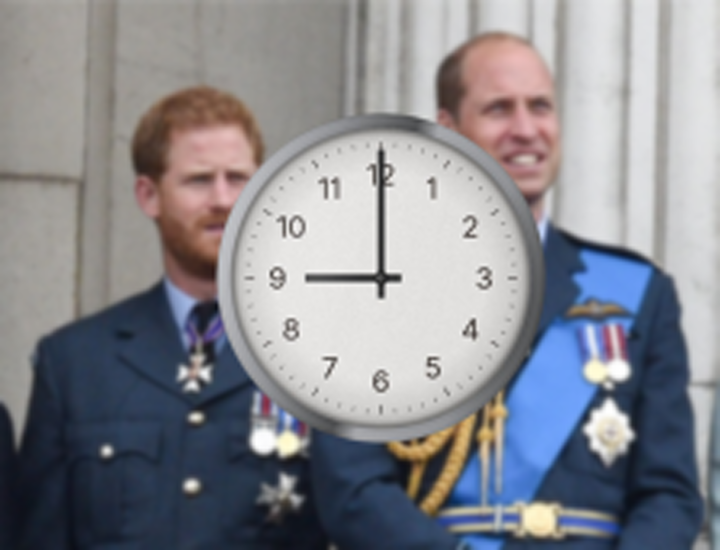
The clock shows {"hour": 9, "minute": 0}
